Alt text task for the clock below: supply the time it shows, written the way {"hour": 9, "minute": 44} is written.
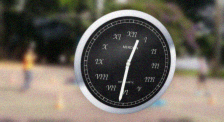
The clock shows {"hour": 12, "minute": 31}
